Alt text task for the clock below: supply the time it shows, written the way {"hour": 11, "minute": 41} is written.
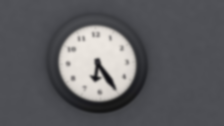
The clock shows {"hour": 6, "minute": 25}
